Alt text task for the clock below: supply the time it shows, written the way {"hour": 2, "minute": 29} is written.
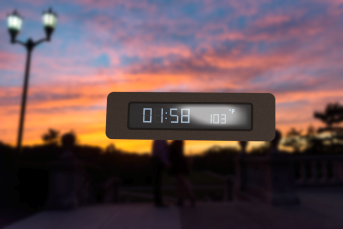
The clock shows {"hour": 1, "minute": 58}
